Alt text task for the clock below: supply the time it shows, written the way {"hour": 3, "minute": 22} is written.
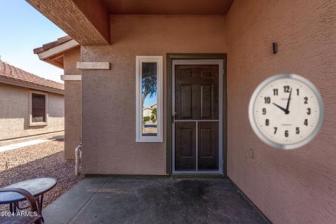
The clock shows {"hour": 10, "minute": 2}
